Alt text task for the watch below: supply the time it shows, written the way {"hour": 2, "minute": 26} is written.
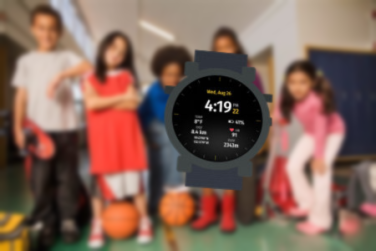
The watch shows {"hour": 4, "minute": 19}
